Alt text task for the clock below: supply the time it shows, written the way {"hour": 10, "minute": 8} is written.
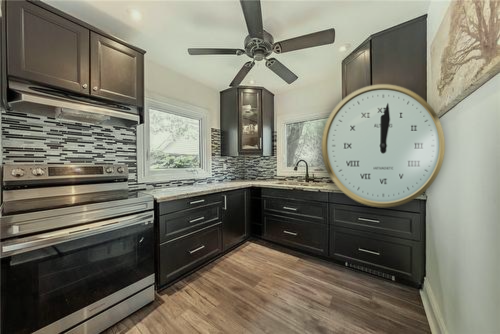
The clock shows {"hour": 12, "minute": 1}
